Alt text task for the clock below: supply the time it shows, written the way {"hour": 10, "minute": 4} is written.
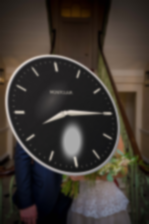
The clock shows {"hour": 8, "minute": 15}
